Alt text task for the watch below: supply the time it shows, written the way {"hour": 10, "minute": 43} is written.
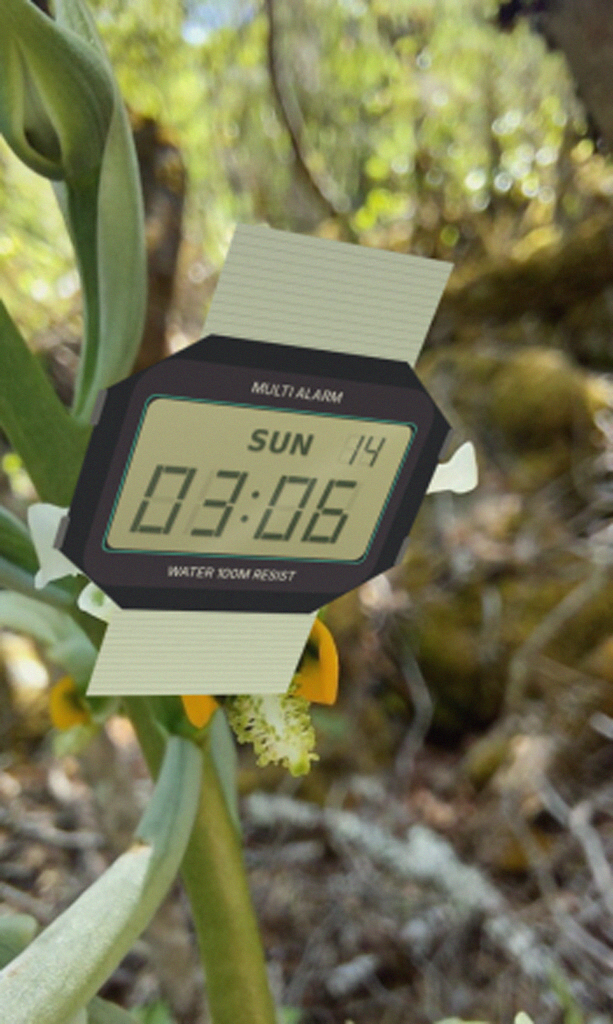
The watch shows {"hour": 3, "minute": 6}
